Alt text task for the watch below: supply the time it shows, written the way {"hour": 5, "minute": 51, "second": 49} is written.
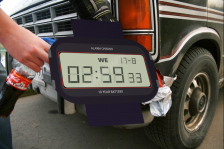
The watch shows {"hour": 2, "minute": 59, "second": 33}
